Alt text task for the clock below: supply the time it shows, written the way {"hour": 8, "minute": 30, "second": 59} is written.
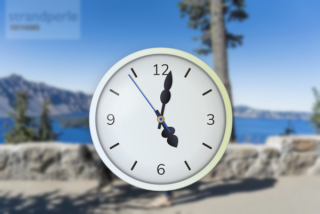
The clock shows {"hour": 5, "minute": 1, "second": 54}
